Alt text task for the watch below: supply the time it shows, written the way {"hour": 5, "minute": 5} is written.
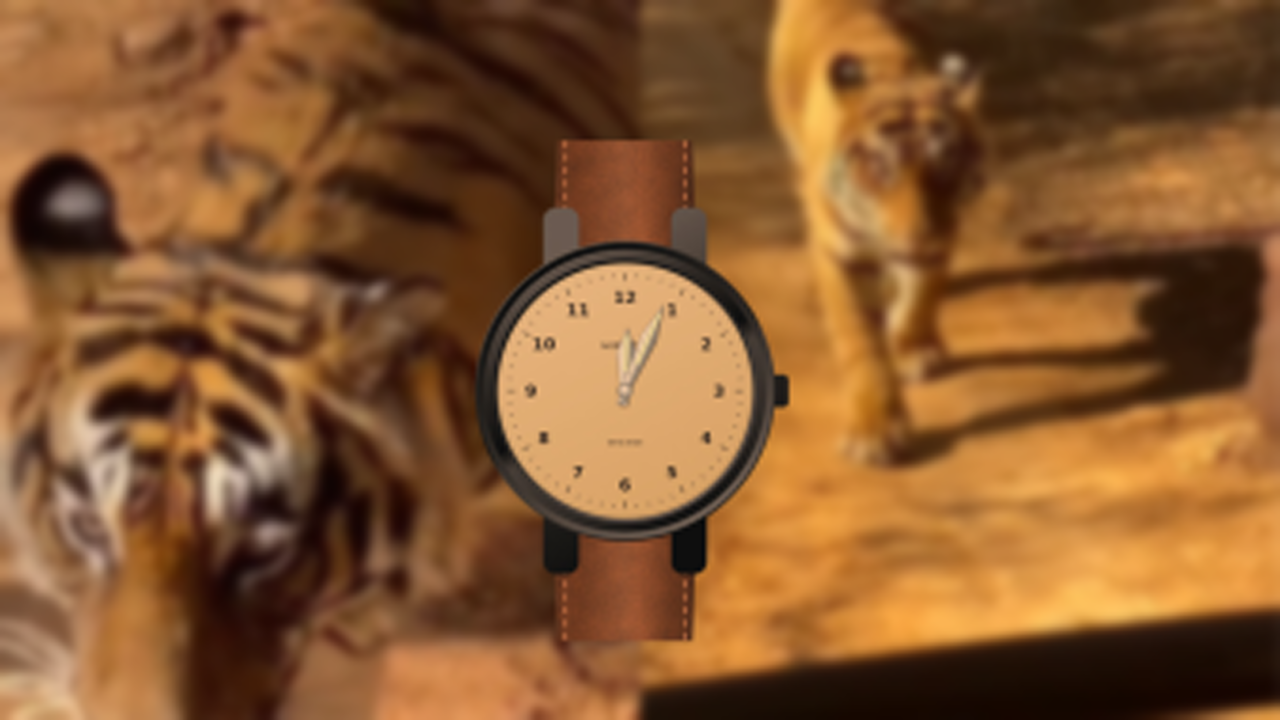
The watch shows {"hour": 12, "minute": 4}
